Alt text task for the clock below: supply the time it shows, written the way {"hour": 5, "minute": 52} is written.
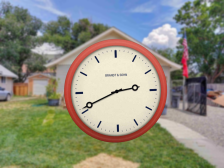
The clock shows {"hour": 2, "minute": 41}
